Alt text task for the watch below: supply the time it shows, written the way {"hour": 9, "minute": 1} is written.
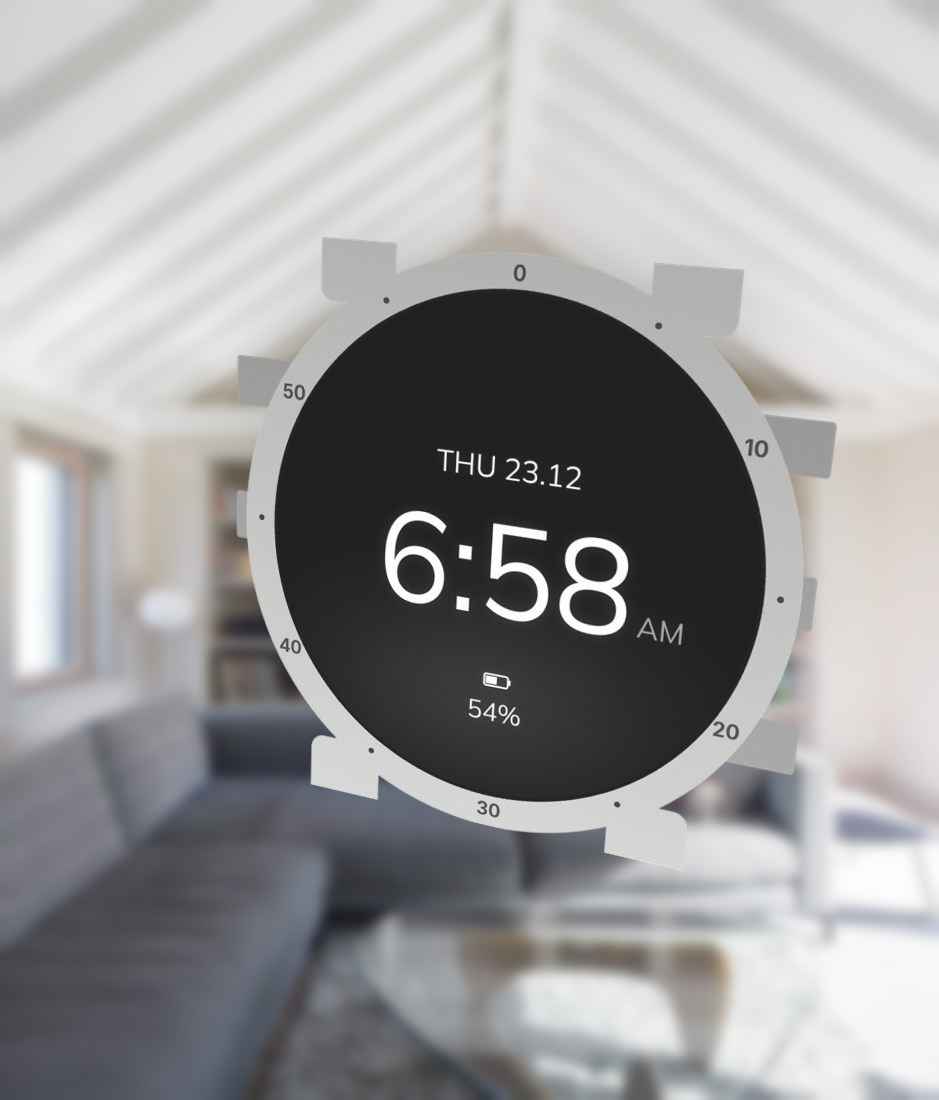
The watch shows {"hour": 6, "minute": 58}
